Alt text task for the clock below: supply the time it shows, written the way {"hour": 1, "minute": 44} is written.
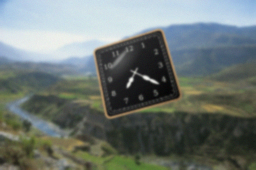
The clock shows {"hour": 7, "minute": 22}
